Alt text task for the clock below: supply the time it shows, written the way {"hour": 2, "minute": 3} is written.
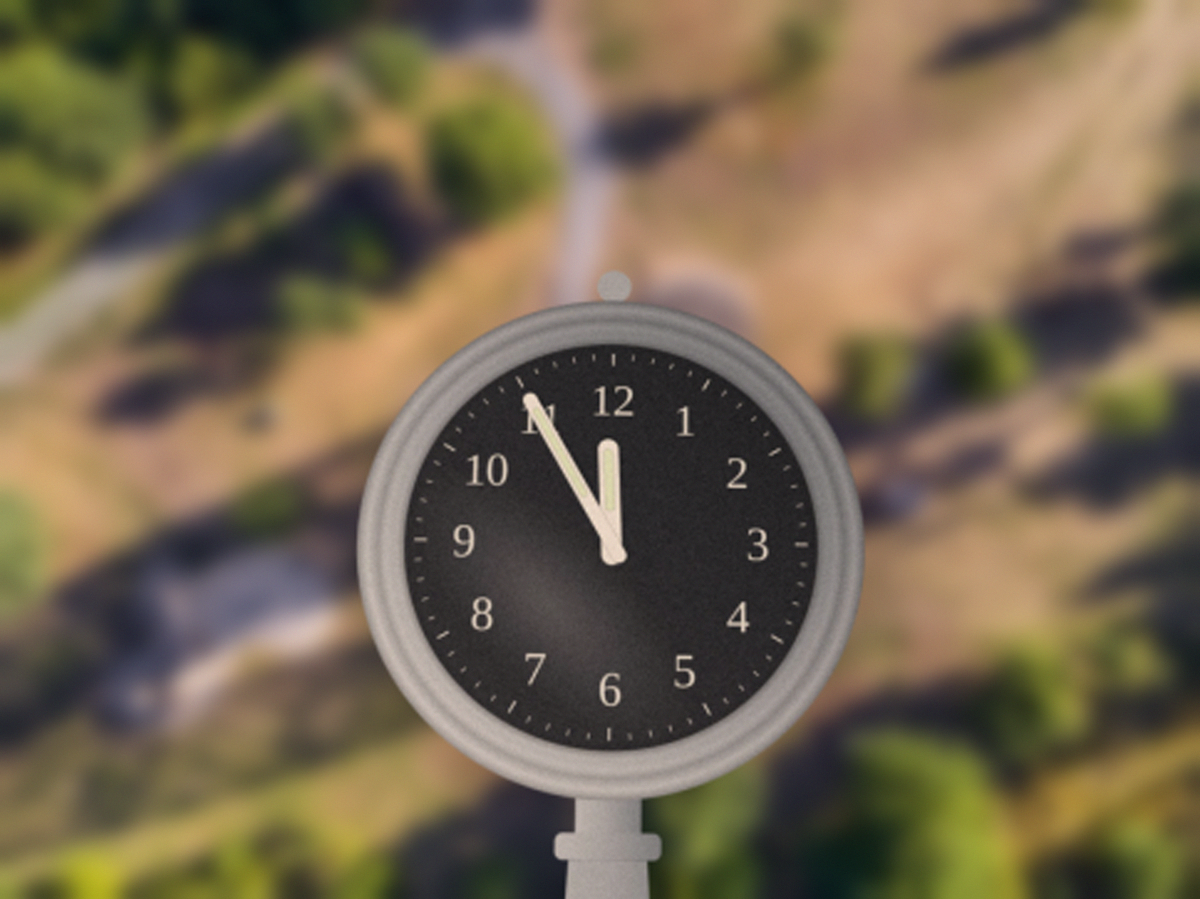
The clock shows {"hour": 11, "minute": 55}
